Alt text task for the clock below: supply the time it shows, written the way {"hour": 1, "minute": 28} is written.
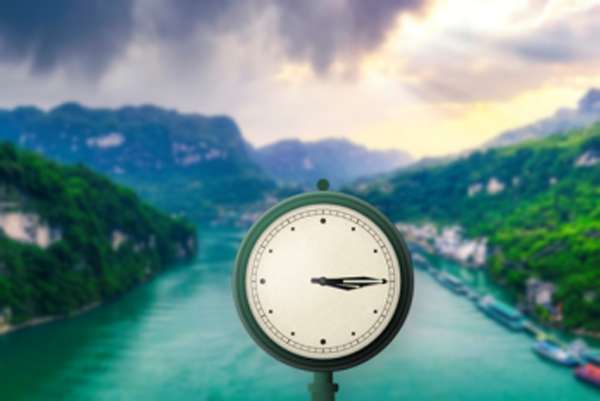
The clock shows {"hour": 3, "minute": 15}
